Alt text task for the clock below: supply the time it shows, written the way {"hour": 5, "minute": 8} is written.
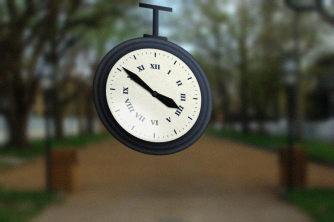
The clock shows {"hour": 3, "minute": 51}
